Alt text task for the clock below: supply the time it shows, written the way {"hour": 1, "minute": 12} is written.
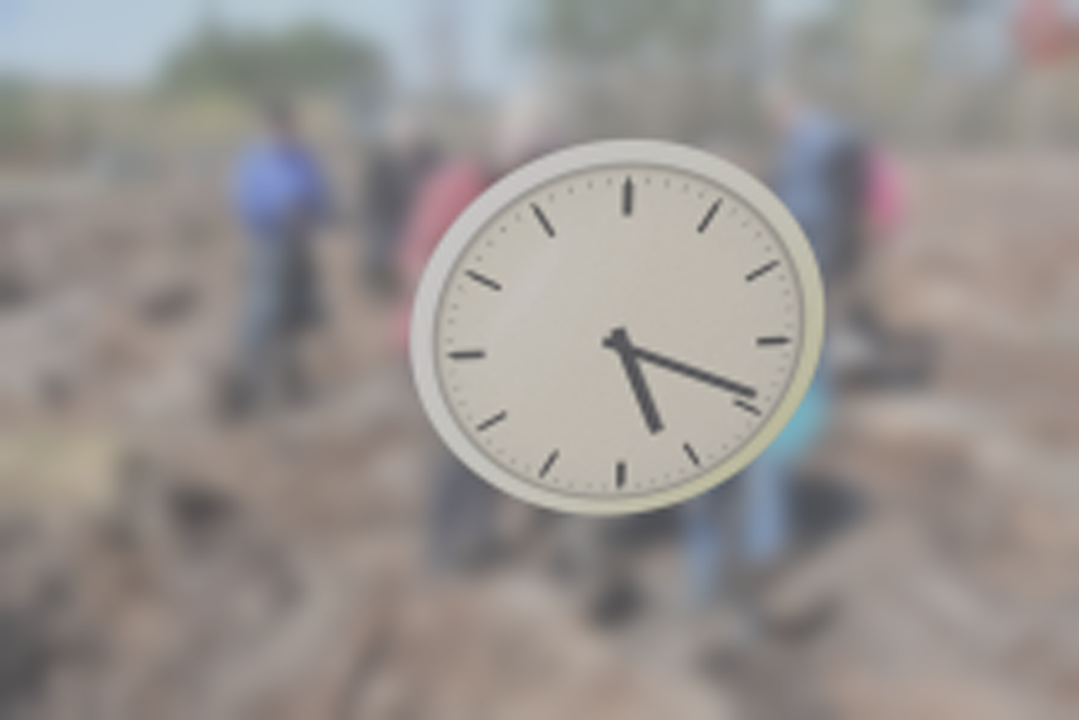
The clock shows {"hour": 5, "minute": 19}
